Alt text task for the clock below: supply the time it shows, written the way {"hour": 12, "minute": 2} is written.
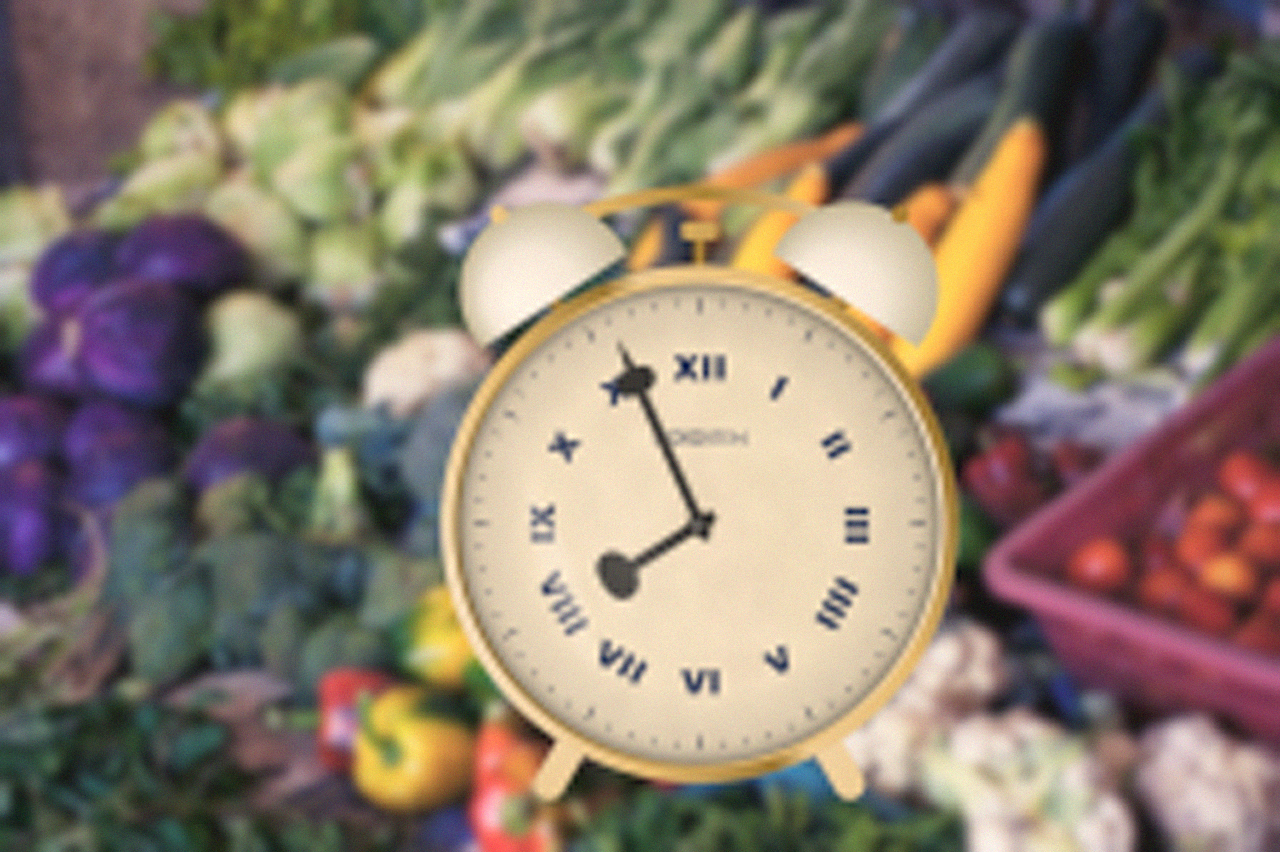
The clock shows {"hour": 7, "minute": 56}
